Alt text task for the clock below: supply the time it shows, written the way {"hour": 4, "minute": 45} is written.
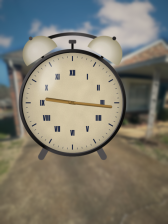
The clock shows {"hour": 9, "minute": 16}
